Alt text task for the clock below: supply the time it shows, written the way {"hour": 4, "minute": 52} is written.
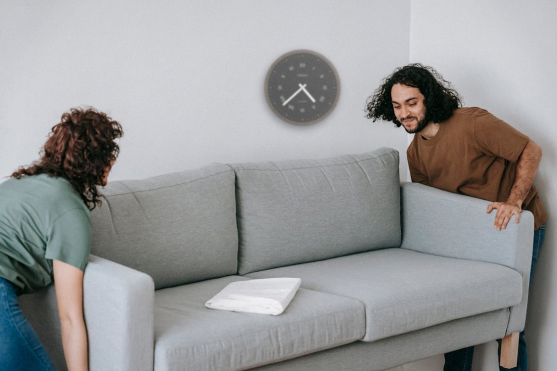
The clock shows {"hour": 4, "minute": 38}
